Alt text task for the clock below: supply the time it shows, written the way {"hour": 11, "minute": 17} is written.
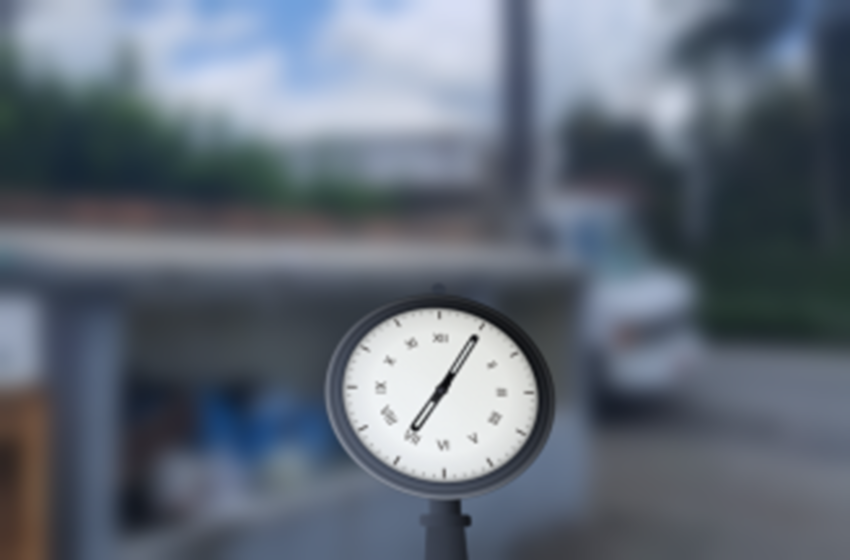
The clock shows {"hour": 7, "minute": 5}
